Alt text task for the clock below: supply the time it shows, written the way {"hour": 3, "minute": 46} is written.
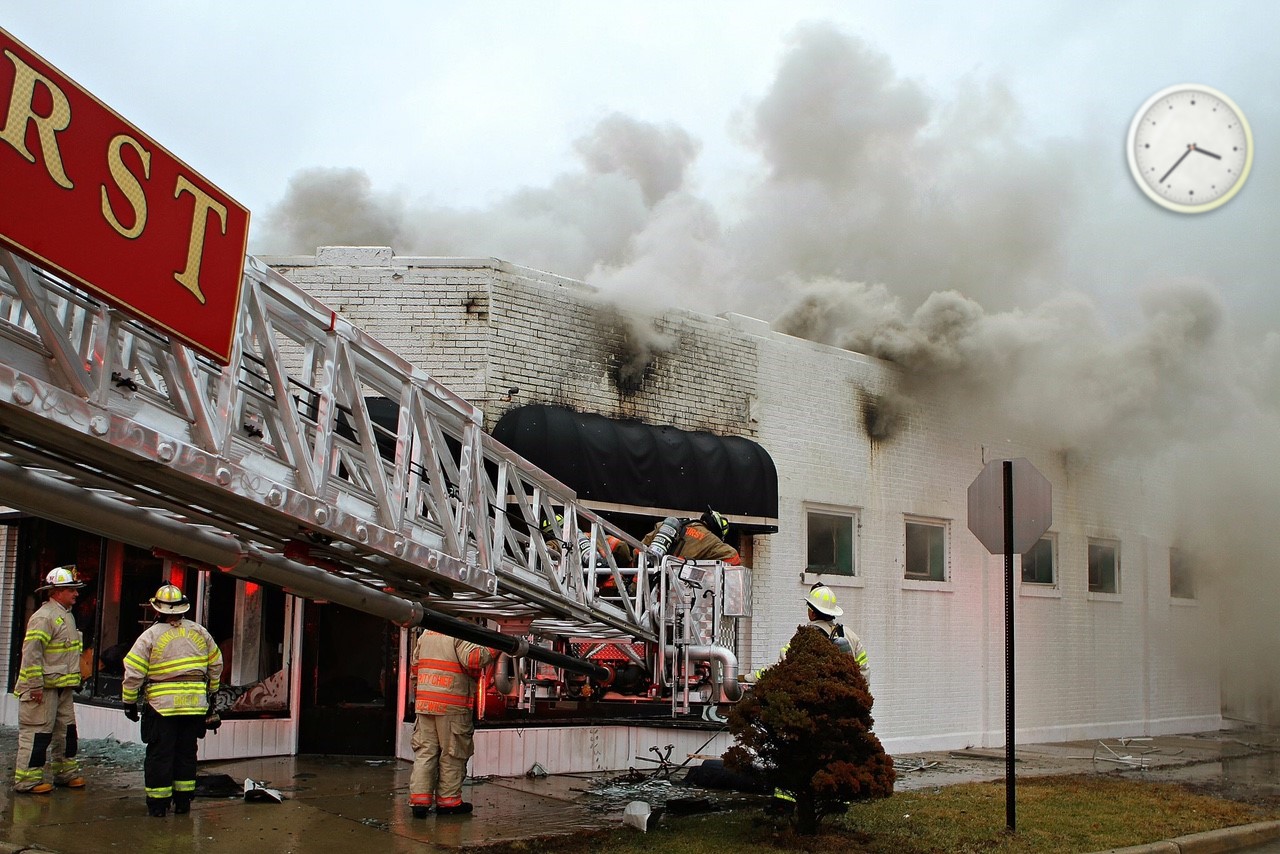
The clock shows {"hour": 3, "minute": 37}
